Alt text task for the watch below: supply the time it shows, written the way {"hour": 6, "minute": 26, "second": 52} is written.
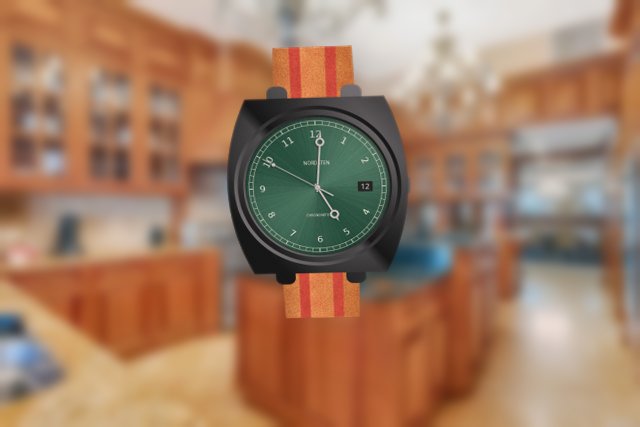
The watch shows {"hour": 5, "minute": 0, "second": 50}
